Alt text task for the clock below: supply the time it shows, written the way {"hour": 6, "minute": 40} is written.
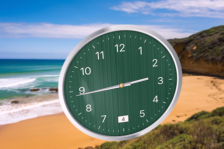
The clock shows {"hour": 2, "minute": 44}
